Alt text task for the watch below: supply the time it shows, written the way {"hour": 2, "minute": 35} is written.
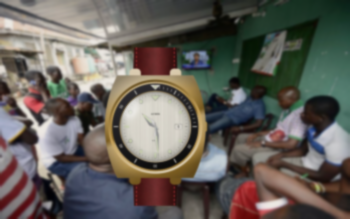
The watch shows {"hour": 10, "minute": 29}
